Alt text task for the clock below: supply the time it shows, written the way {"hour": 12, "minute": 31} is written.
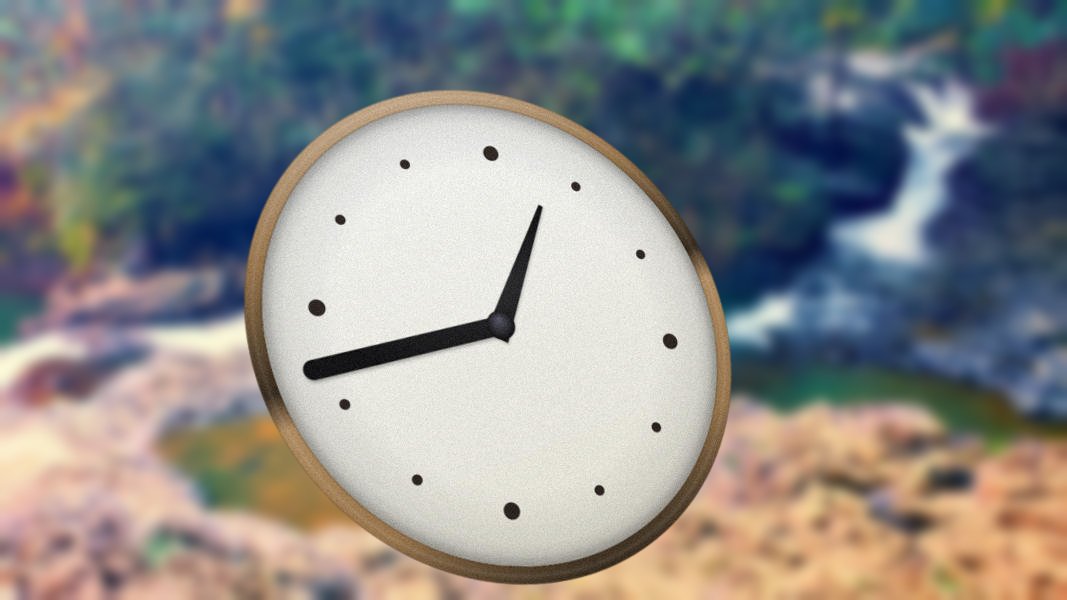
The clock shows {"hour": 12, "minute": 42}
